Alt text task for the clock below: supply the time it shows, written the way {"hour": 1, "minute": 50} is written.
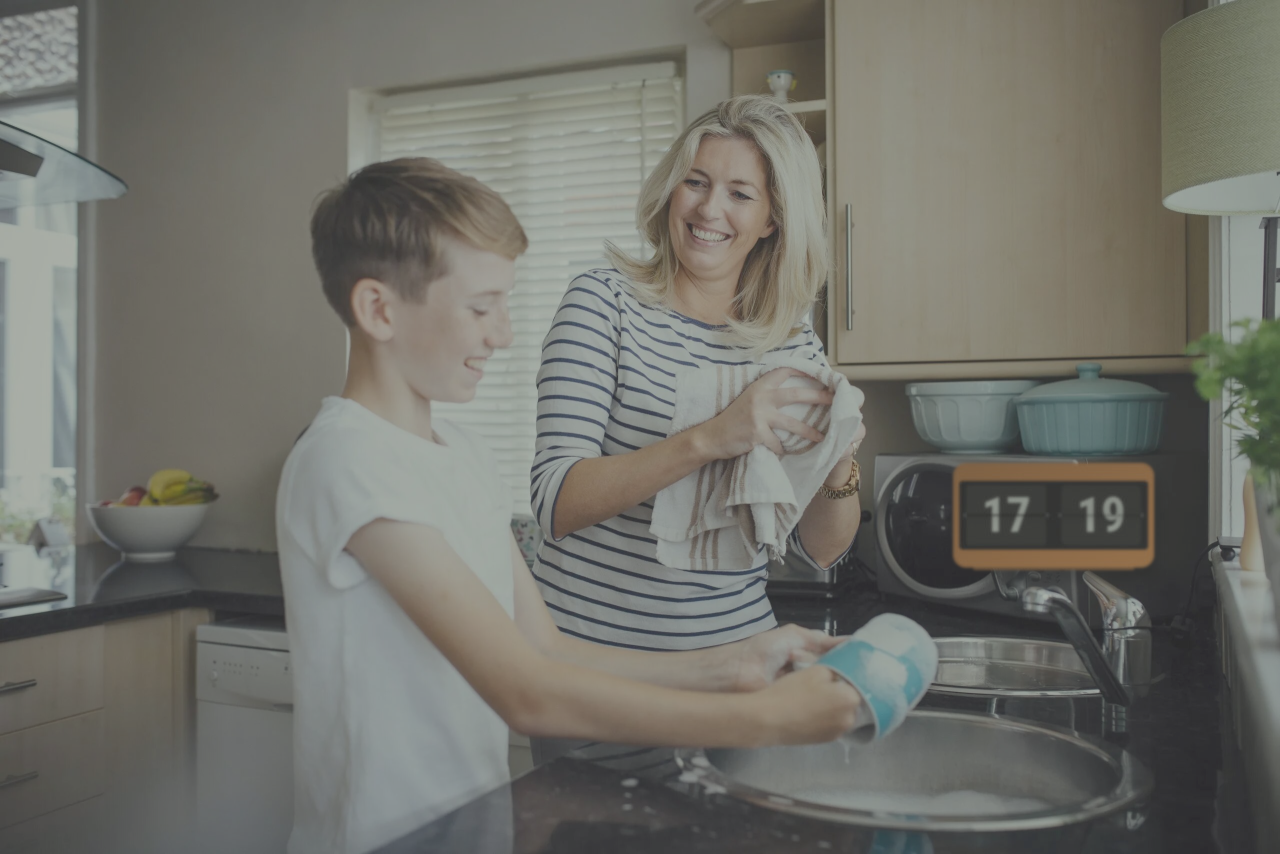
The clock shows {"hour": 17, "minute": 19}
